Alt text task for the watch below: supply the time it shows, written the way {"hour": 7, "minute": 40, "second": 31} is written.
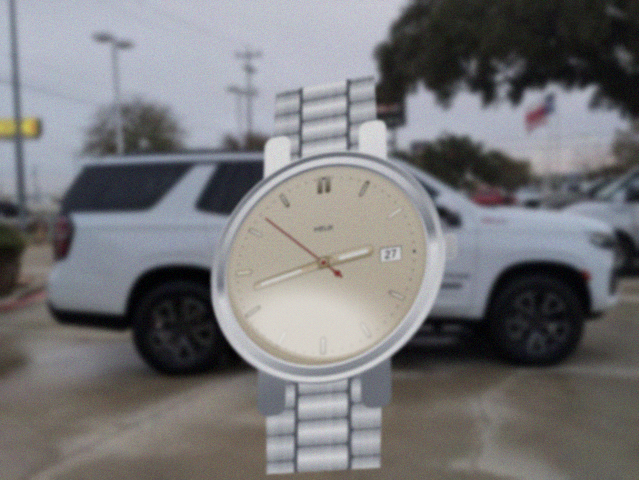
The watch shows {"hour": 2, "minute": 42, "second": 52}
